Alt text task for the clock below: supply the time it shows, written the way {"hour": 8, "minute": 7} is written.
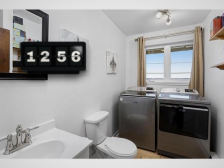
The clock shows {"hour": 12, "minute": 56}
